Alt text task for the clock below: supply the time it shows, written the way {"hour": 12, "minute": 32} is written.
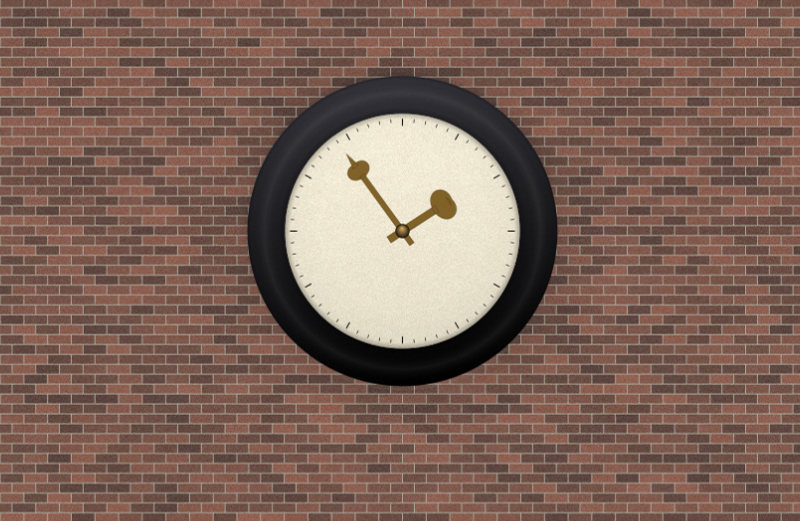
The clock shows {"hour": 1, "minute": 54}
